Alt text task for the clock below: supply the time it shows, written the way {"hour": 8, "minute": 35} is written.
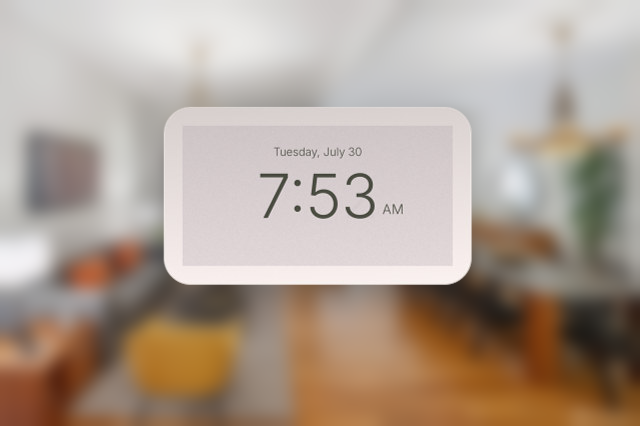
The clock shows {"hour": 7, "minute": 53}
